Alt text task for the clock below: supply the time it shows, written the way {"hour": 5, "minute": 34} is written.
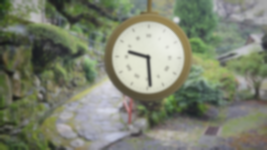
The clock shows {"hour": 9, "minute": 29}
